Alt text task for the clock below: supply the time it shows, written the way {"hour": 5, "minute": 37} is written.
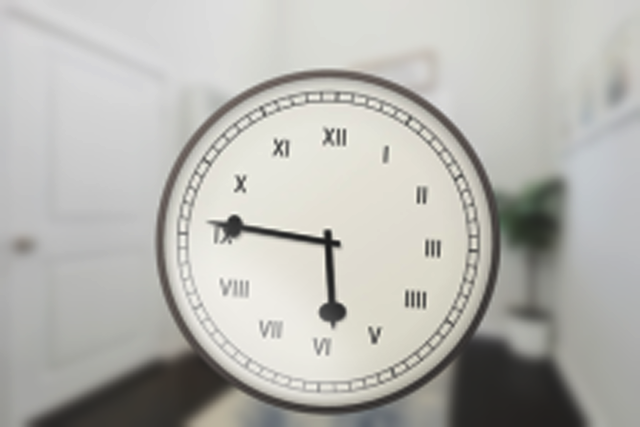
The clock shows {"hour": 5, "minute": 46}
